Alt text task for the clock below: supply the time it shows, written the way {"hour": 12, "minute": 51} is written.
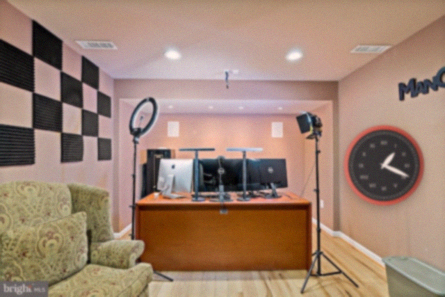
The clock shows {"hour": 1, "minute": 19}
